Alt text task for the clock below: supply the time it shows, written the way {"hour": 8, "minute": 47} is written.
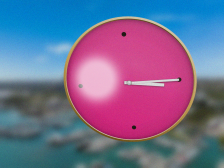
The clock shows {"hour": 3, "minute": 15}
